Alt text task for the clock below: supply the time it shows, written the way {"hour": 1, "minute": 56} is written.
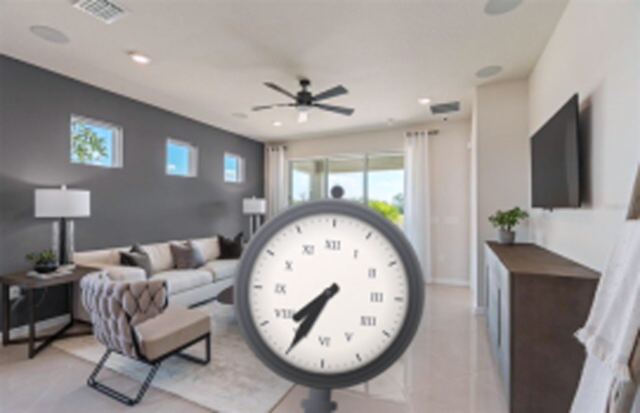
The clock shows {"hour": 7, "minute": 35}
